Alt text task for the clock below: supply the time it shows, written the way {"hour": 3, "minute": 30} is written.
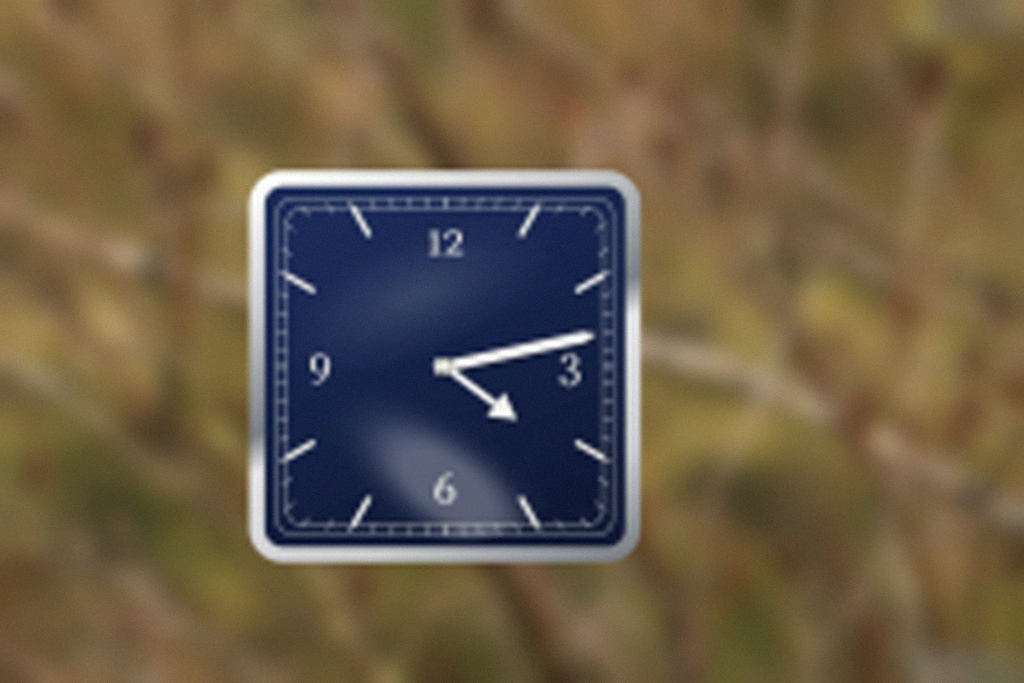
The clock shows {"hour": 4, "minute": 13}
